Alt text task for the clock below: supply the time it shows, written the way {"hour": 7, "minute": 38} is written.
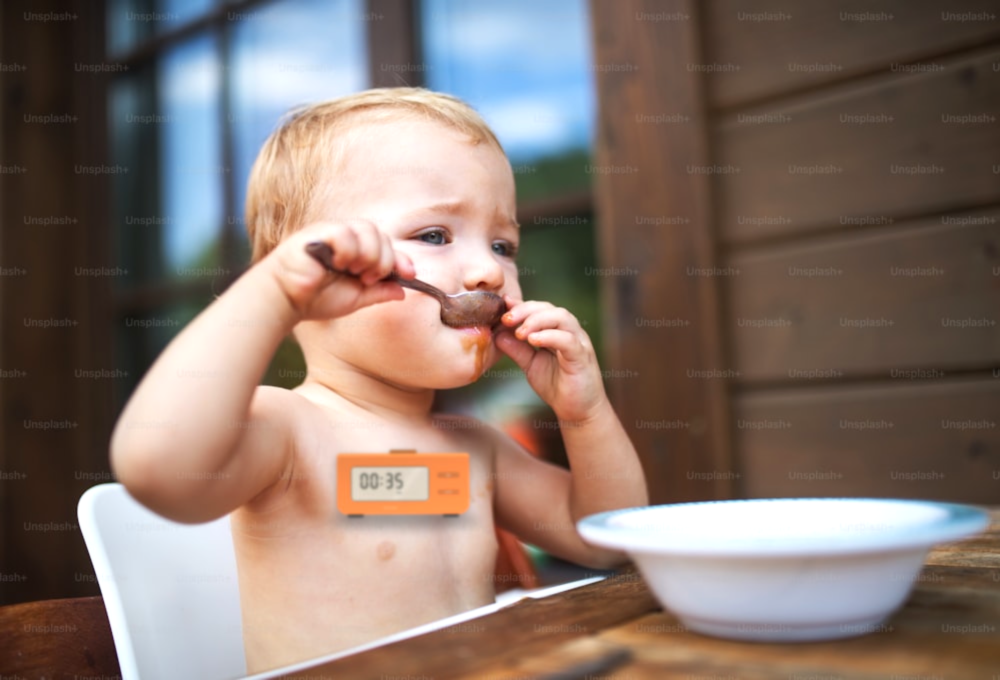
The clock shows {"hour": 0, "minute": 35}
